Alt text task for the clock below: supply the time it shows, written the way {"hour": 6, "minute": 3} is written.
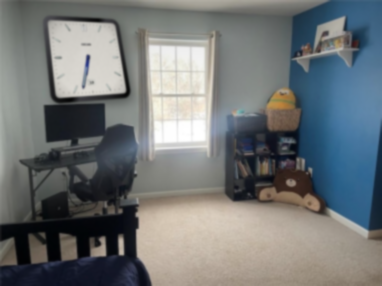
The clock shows {"hour": 6, "minute": 33}
